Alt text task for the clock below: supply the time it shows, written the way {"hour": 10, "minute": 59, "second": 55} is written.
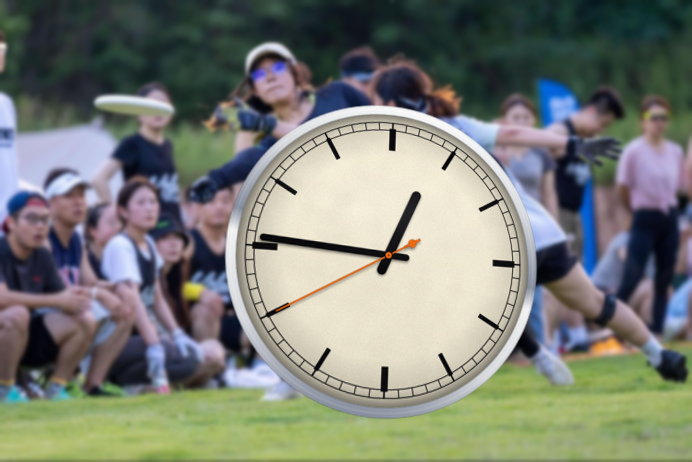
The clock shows {"hour": 12, "minute": 45, "second": 40}
